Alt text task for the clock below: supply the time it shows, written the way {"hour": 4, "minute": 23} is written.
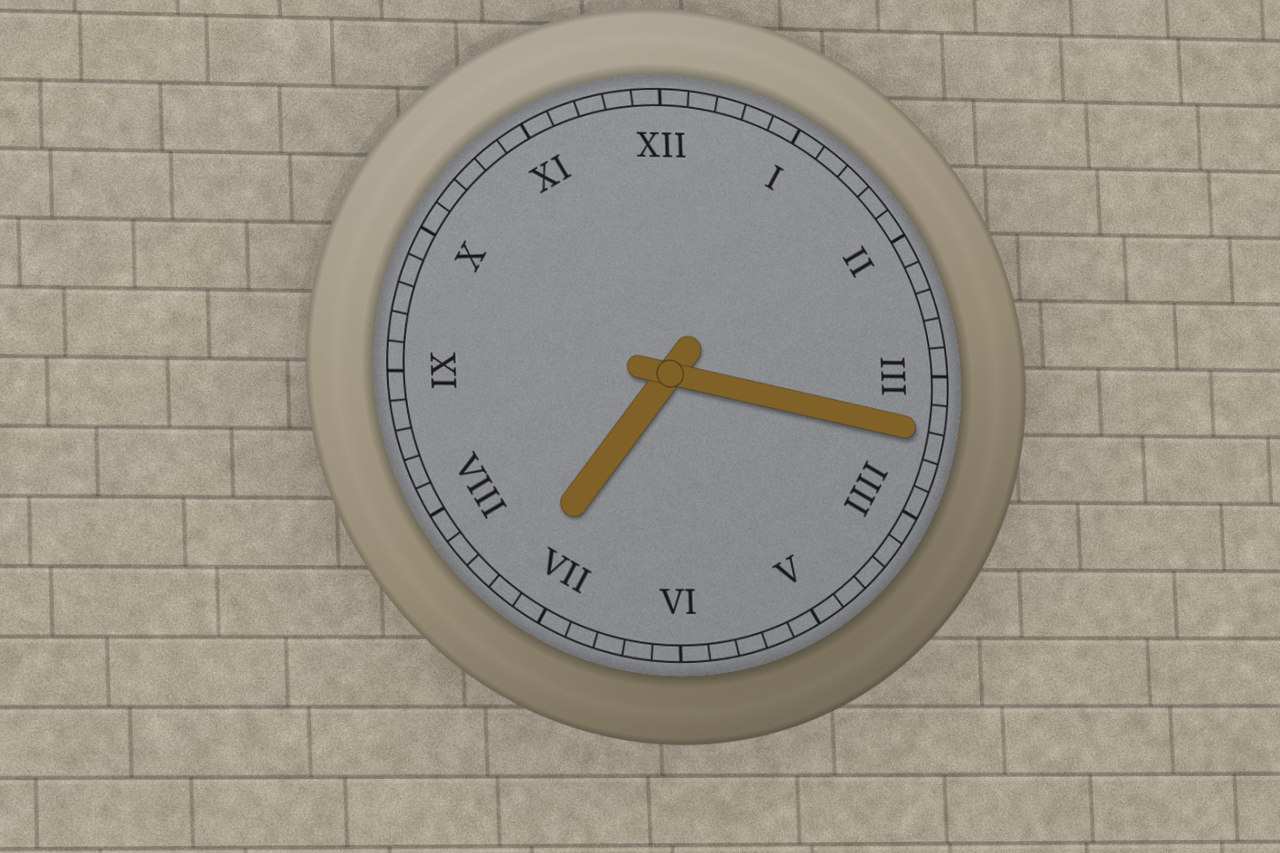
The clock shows {"hour": 7, "minute": 17}
